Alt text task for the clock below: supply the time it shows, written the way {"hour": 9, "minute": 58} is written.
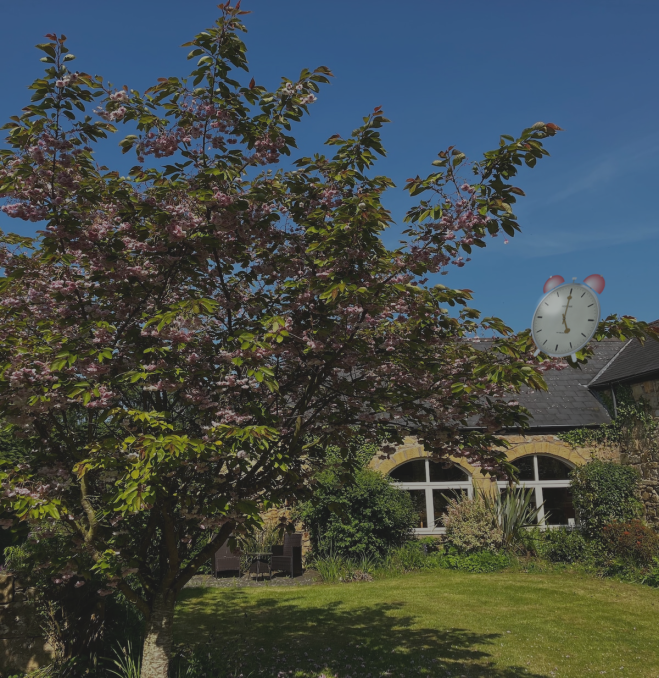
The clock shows {"hour": 5, "minute": 0}
